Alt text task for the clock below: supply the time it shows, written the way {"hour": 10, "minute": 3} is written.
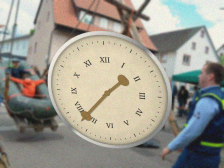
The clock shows {"hour": 1, "minute": 37}
